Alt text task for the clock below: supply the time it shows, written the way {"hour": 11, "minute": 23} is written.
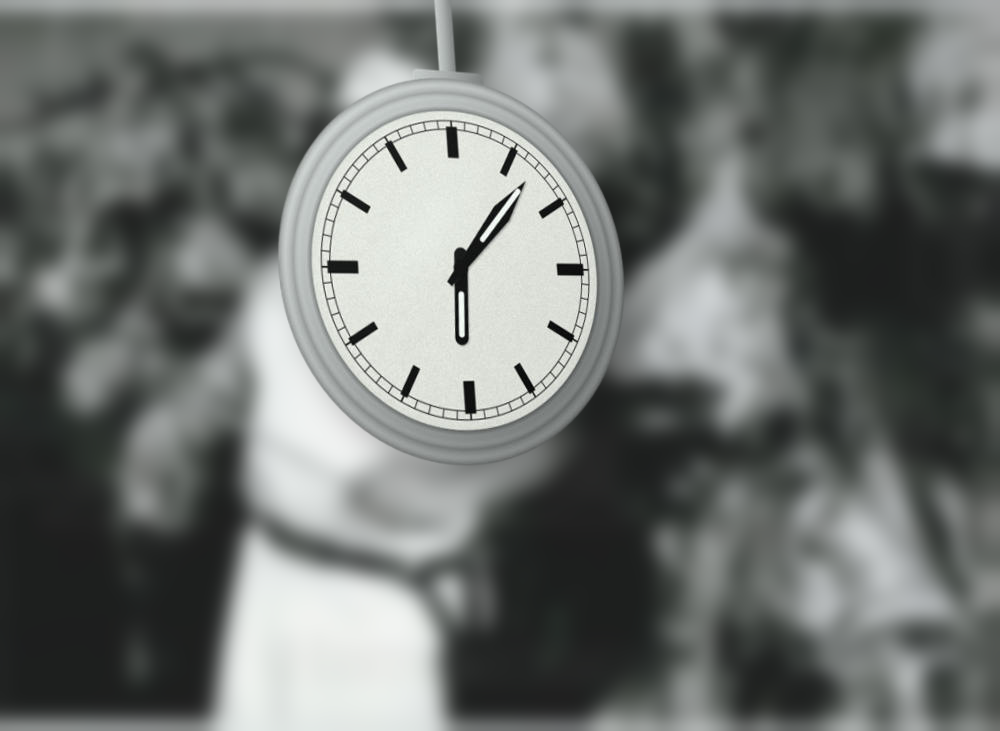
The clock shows {"hour": 6, "minute": 7}
